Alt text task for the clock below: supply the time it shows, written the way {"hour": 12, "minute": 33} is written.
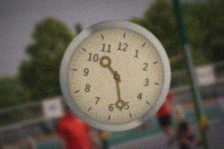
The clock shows {"hour": 10, "minute": 27}
